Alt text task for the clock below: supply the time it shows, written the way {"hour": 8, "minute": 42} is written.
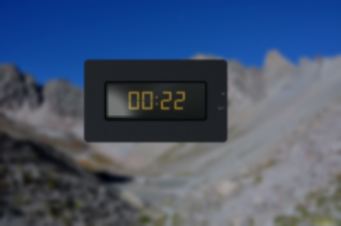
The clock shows {"hour": 0, "minute": 22}
